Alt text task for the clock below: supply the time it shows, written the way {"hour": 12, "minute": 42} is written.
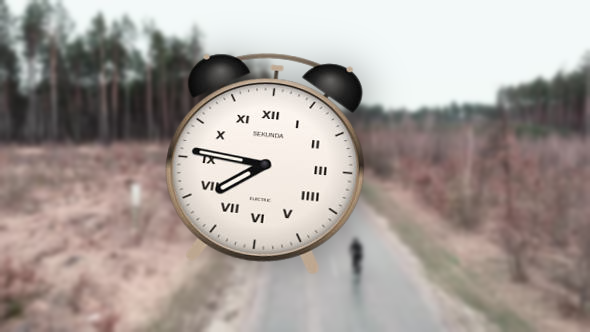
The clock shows {"hour": 7, "minute": 46}
